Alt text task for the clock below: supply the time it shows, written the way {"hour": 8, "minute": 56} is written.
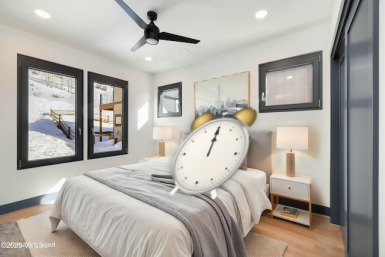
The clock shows {"hour": 12, "minute": 0}
